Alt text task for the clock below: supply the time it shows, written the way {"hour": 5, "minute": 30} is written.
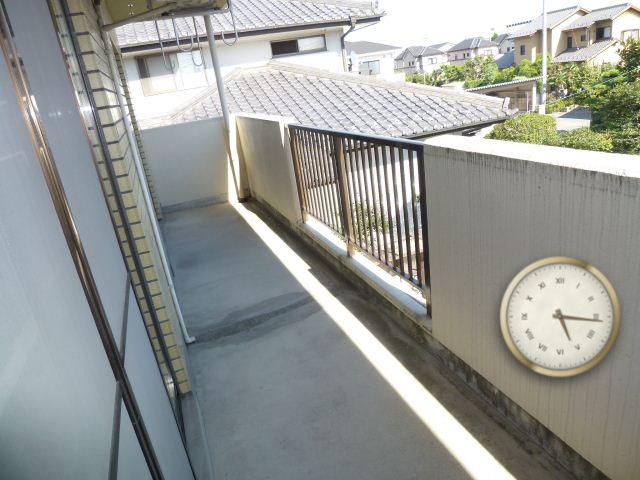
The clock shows {"hour": 5, "minute": 16}
